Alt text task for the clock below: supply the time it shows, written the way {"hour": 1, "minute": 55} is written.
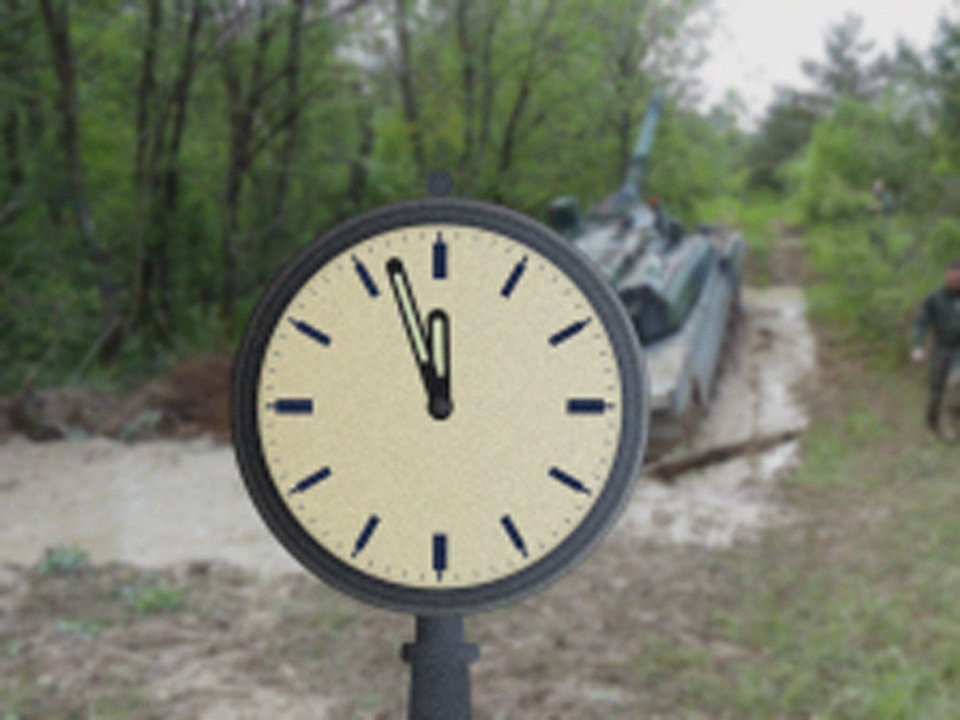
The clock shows {"hour": 11, "minute": 57}
